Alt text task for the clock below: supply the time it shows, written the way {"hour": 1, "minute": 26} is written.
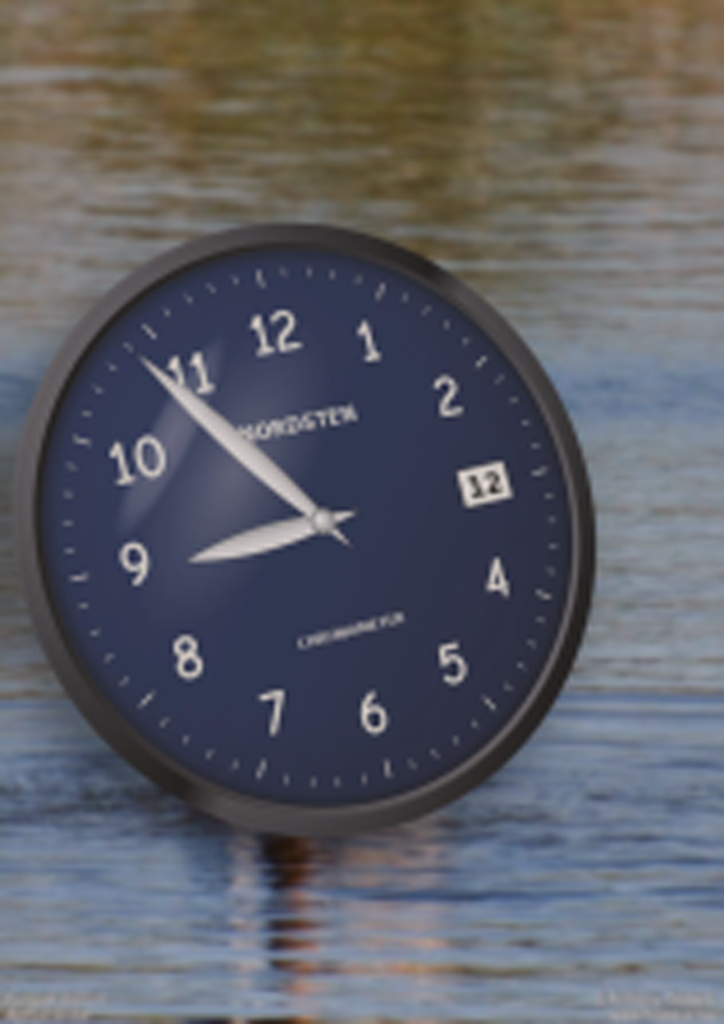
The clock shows {"hour": 8, "minute": 54}
